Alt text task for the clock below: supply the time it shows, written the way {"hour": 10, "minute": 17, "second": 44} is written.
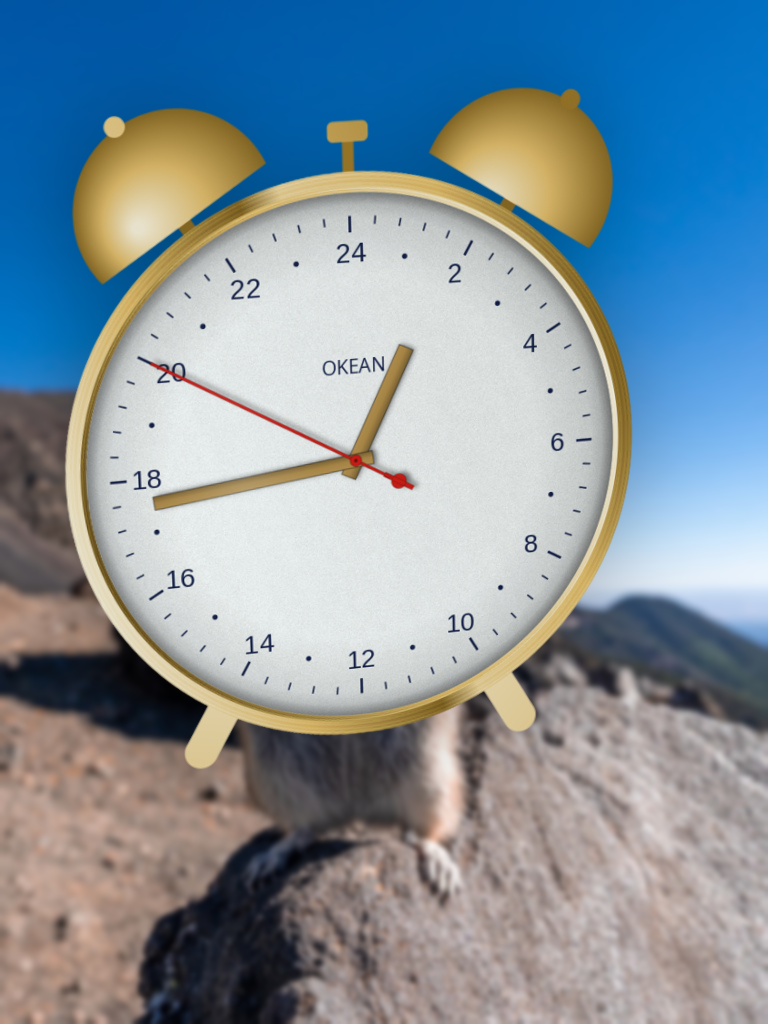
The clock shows {"hour": 1, "minute": 43, "second": 50}
